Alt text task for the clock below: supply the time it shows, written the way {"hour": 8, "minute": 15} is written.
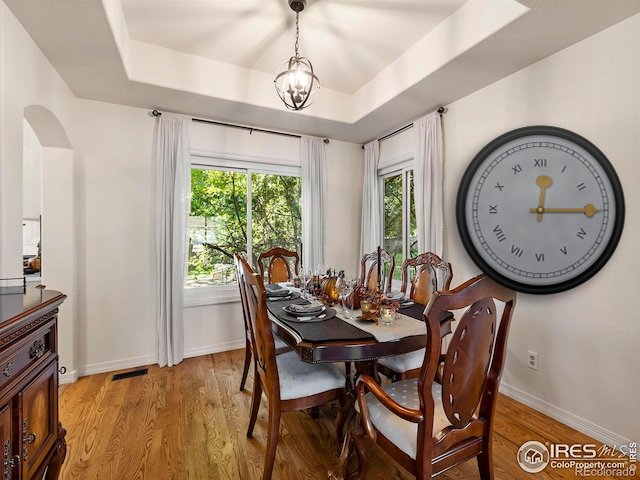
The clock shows {"hour": 12, "minute": 15}
